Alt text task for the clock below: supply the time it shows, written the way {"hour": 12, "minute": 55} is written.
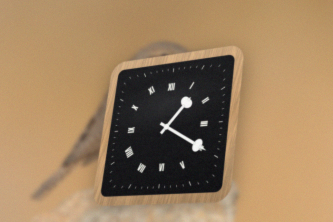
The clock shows {"hour": 1, "minute": 20}
